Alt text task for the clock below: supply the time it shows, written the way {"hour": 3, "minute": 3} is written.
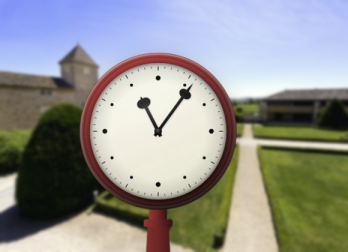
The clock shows {"hour": 11, "minute": 6}
